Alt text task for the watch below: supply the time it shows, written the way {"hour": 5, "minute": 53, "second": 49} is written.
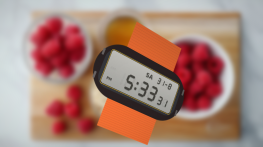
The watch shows {"hour": 5, "minute": 33, "second": 31}
